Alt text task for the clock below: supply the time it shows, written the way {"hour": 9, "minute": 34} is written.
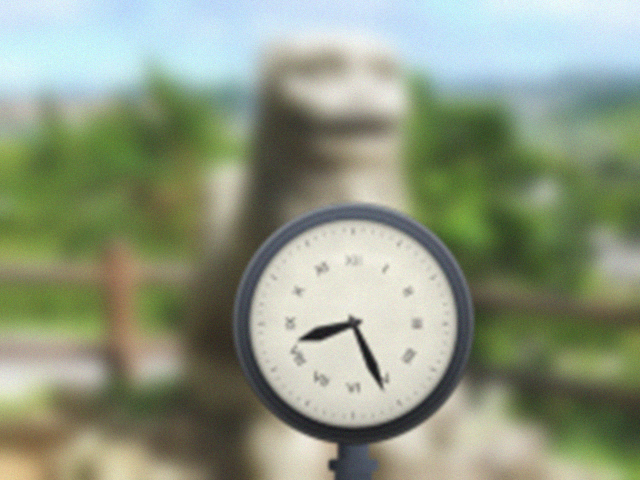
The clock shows {"hour": 8, "minute": 26}
